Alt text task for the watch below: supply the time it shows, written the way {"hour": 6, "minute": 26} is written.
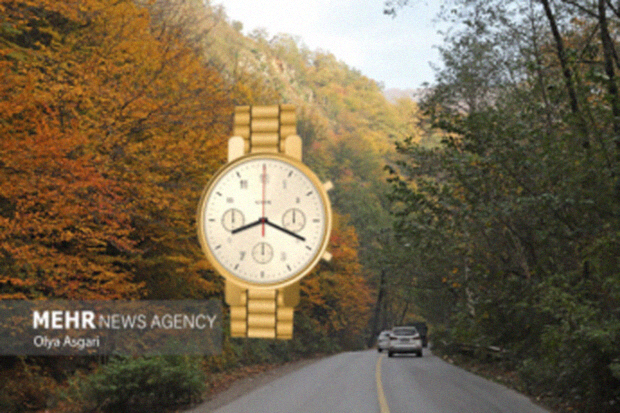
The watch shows {"hour": 8, "minute": 19}
